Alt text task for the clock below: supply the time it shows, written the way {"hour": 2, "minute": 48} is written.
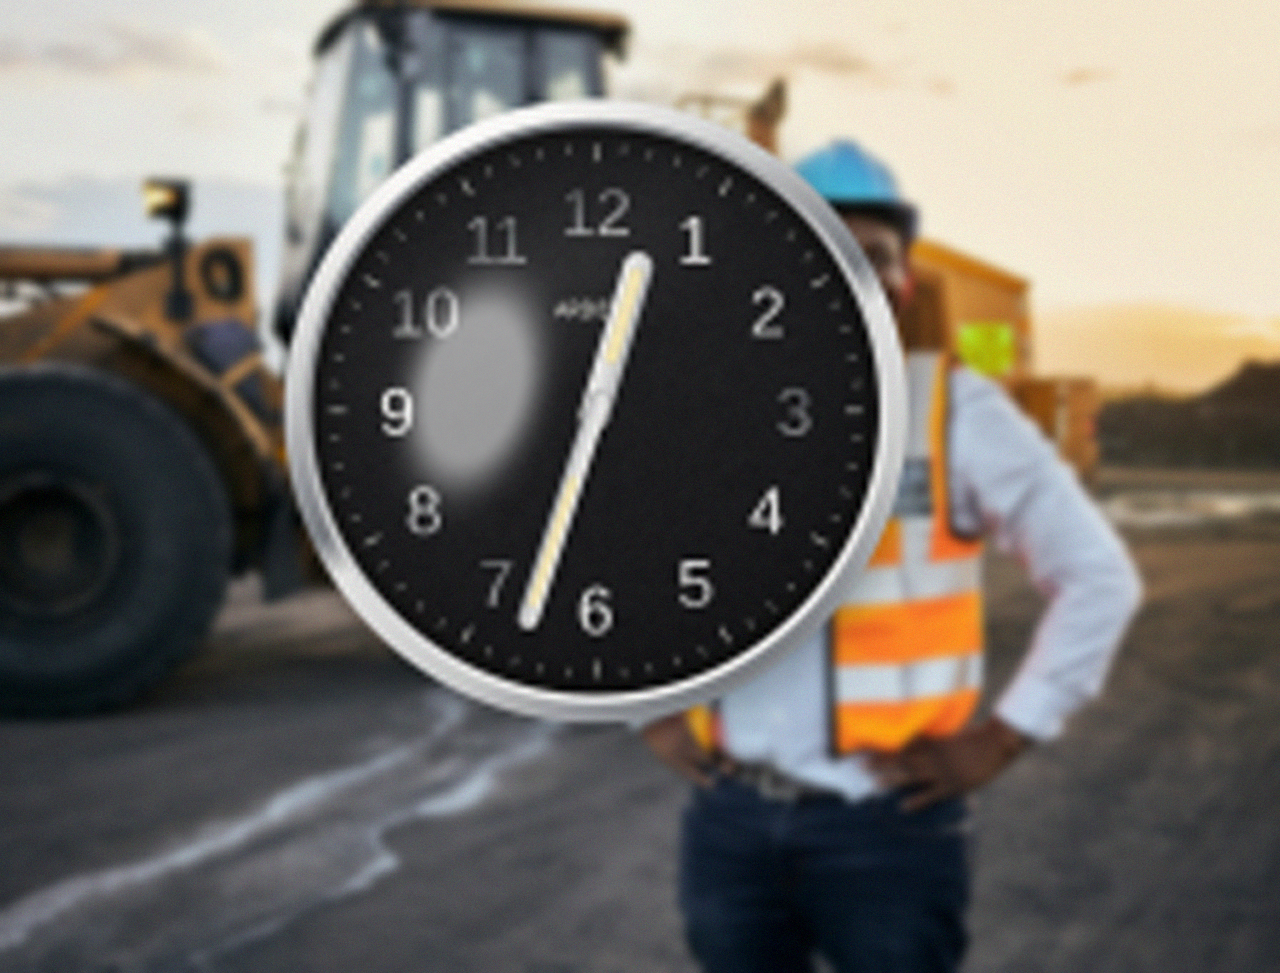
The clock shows {"hour": 12, "minute": 33}
